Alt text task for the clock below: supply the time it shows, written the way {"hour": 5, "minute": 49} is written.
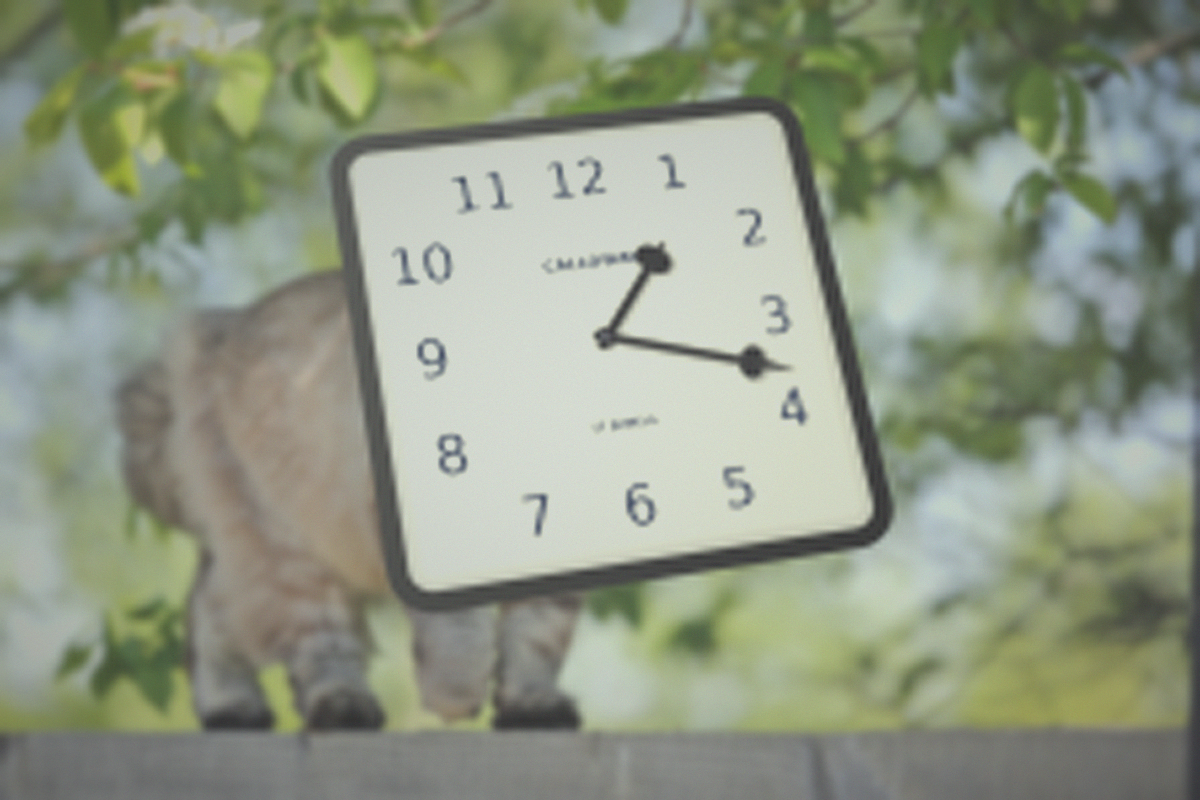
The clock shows {"hour": 1, "minute": 18}
